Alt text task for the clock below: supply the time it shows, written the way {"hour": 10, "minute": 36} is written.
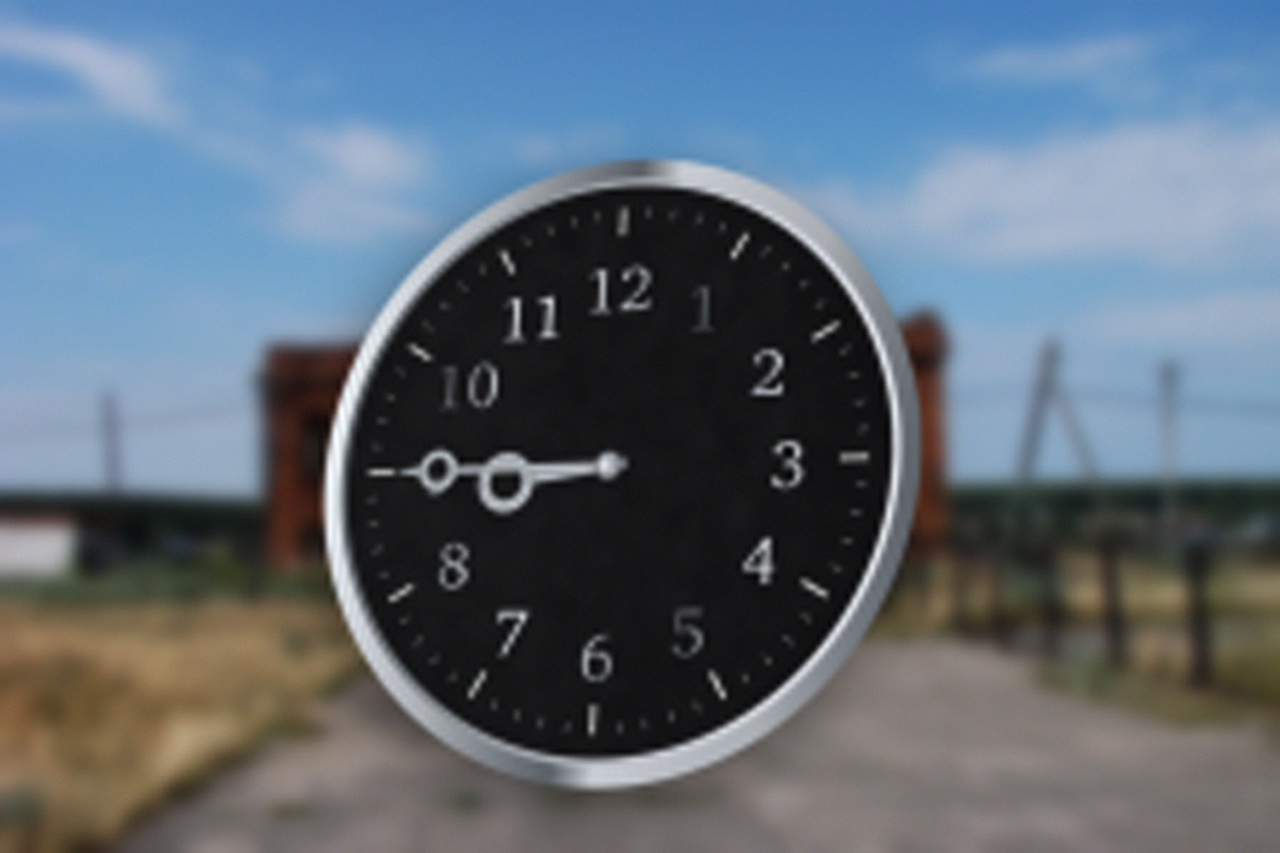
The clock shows {"hour": 8, "minute": 45}
